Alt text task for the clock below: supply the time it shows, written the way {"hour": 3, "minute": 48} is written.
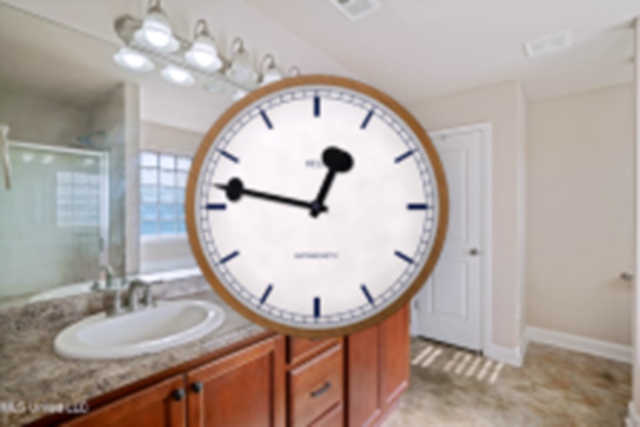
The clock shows {"hour": 12, "minute": 47}
